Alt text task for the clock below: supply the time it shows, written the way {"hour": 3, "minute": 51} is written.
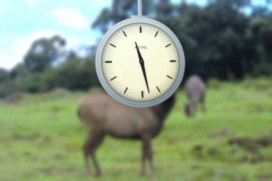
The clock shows {"hour": 11, "minute": 28}
